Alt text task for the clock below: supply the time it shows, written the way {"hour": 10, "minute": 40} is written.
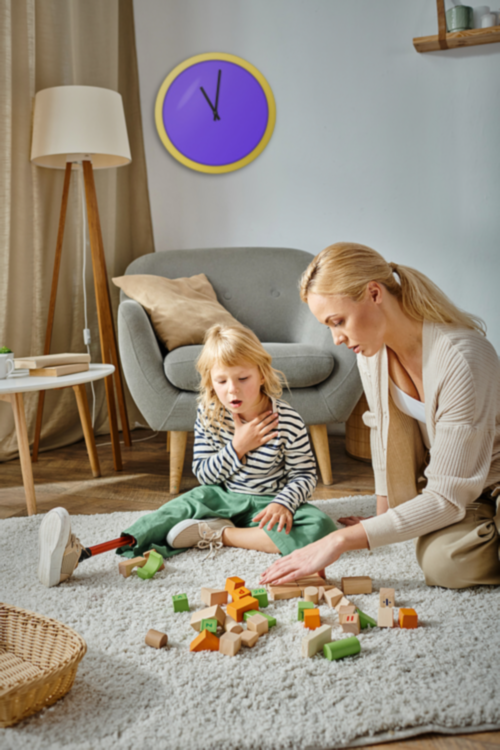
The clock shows {"hour": 11, "minute": 1}
